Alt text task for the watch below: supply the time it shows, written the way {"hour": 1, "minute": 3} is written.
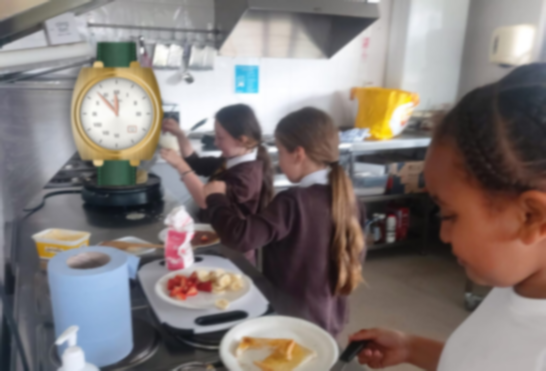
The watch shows {"hour": 11, "minute": 53}
